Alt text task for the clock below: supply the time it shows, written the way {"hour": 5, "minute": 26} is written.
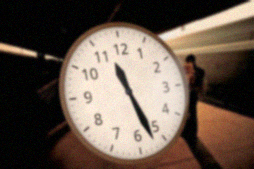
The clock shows {"hour": 11, "minute": 27}
